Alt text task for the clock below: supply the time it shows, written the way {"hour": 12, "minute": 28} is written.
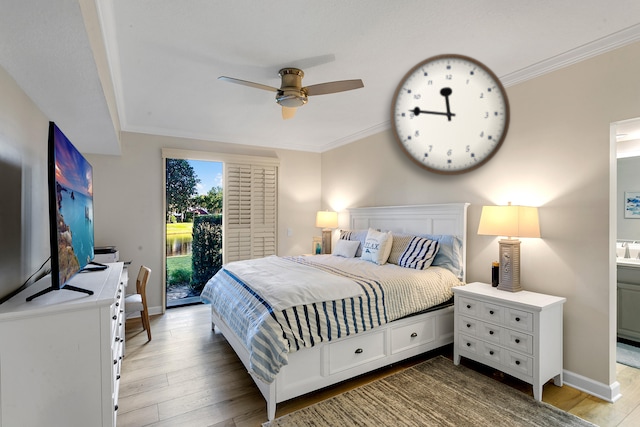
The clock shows {"hour": 11, "minute": 46}
